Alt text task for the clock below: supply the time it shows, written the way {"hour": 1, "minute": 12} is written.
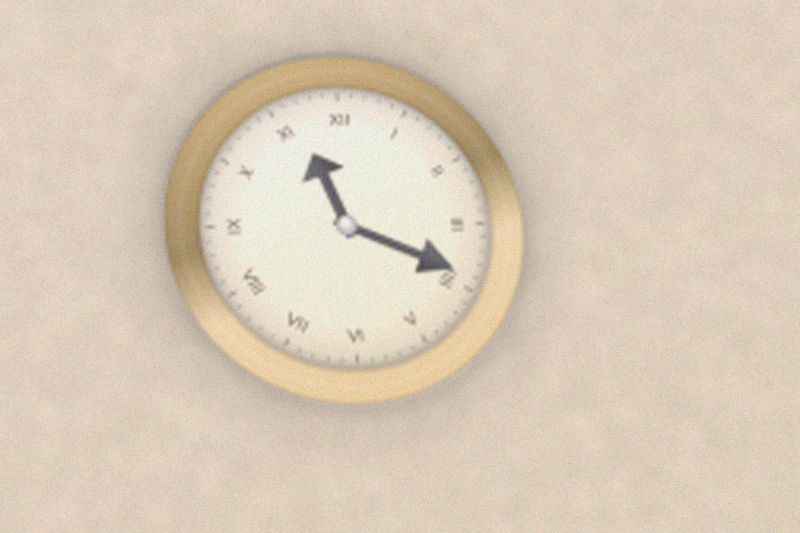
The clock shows {"hour": 11, "minute": 19}
